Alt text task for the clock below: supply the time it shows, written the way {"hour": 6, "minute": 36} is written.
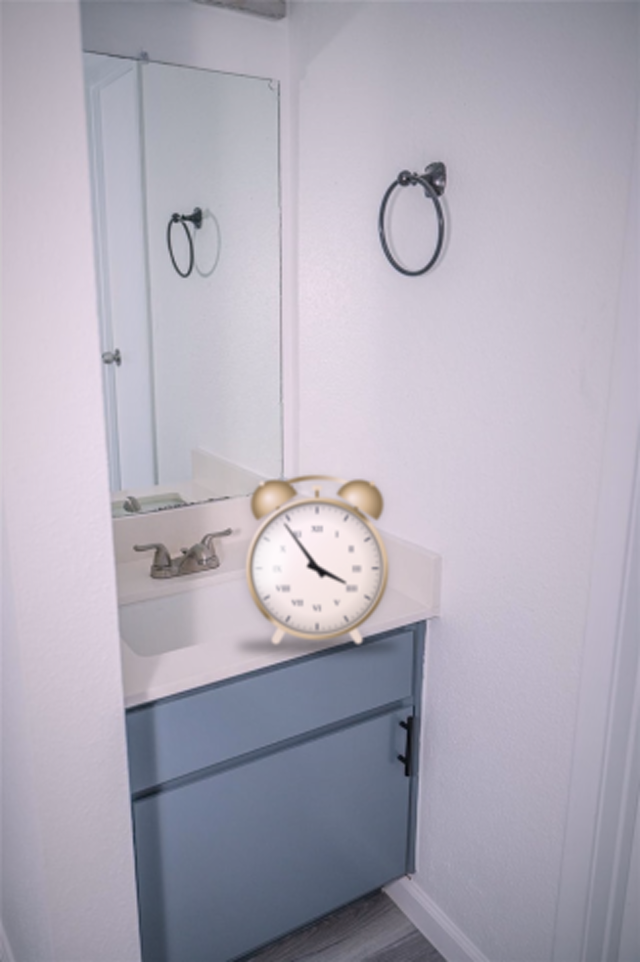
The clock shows {"hour": 3, "minute": 54}
